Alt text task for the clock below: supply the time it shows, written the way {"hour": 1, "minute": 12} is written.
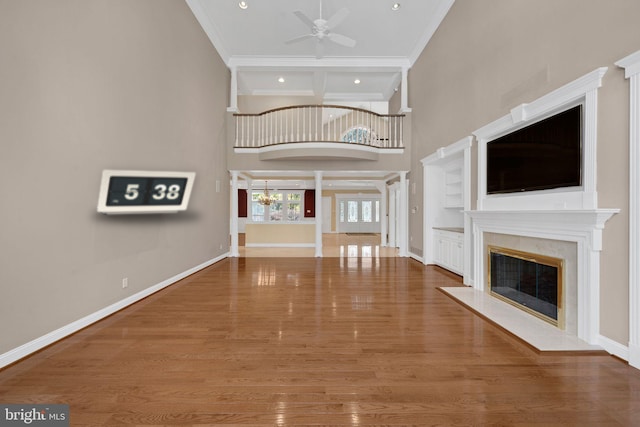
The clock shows {"hour": 5, "minute": 38}
